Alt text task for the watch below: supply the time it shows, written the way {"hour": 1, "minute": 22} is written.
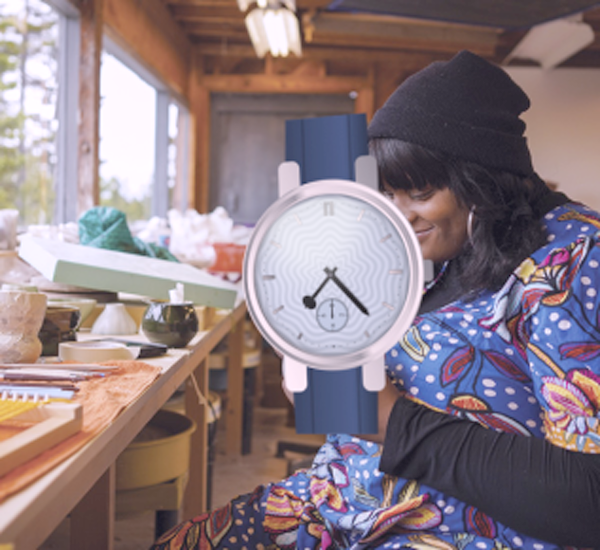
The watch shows {"hour": 7, "minute": 23}
